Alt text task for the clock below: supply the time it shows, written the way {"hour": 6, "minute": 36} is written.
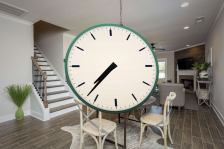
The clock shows {"hour": 7, "minute": 37}
